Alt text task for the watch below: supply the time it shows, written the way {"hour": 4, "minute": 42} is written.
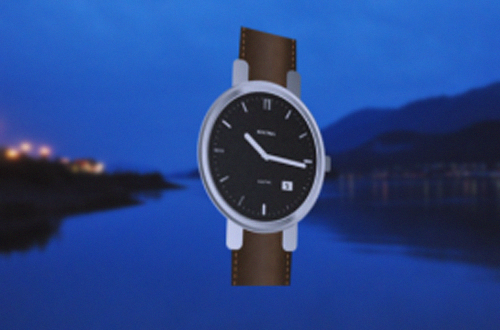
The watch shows {"hour": 10, "minute": 16}
